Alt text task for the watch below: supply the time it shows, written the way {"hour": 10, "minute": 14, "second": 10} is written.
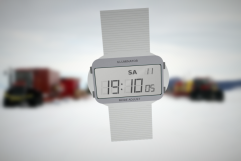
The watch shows {"hour": 19, "minute": 10, "second": 5}
